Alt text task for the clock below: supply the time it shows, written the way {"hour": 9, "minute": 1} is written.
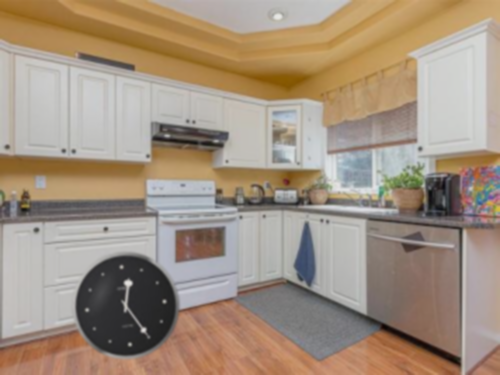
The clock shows {"hour": 12, "minute": 25}
